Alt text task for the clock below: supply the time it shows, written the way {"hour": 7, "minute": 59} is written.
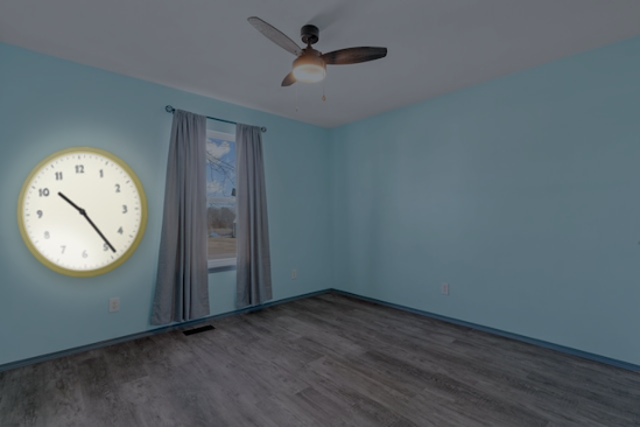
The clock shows {"hour": 10, "minute": 24}
